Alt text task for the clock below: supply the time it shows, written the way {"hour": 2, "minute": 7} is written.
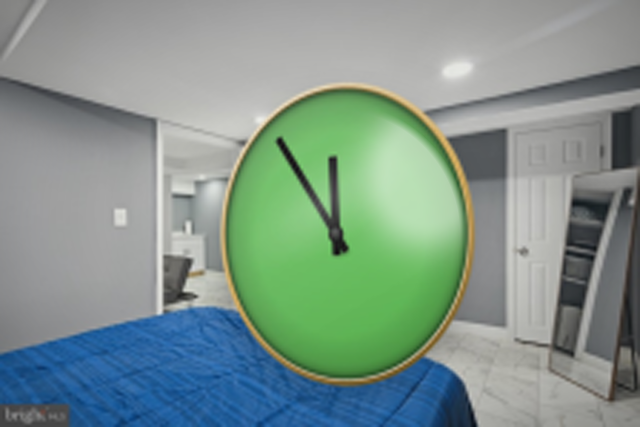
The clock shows {"hour": 11, "minute": 54}
